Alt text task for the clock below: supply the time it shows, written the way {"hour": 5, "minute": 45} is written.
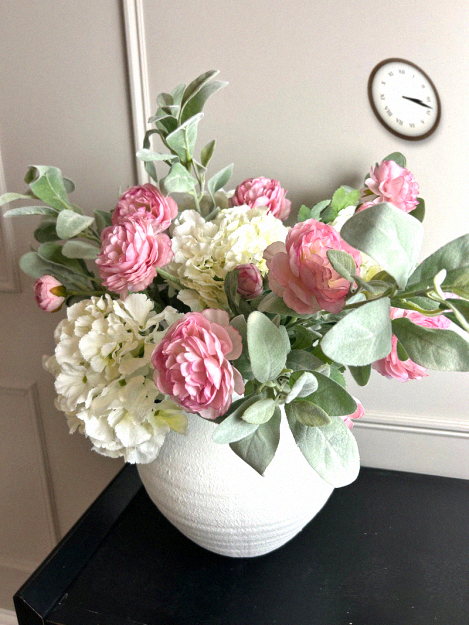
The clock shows {"hour": 3, "minute": 18}
